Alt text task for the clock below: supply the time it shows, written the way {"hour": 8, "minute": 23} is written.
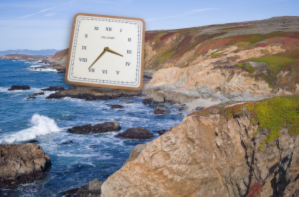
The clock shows {"hour": 3, "minute": 36}
